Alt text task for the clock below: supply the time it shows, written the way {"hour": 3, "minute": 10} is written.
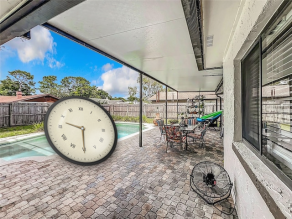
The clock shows {"hour": 9, "minute": 30}
